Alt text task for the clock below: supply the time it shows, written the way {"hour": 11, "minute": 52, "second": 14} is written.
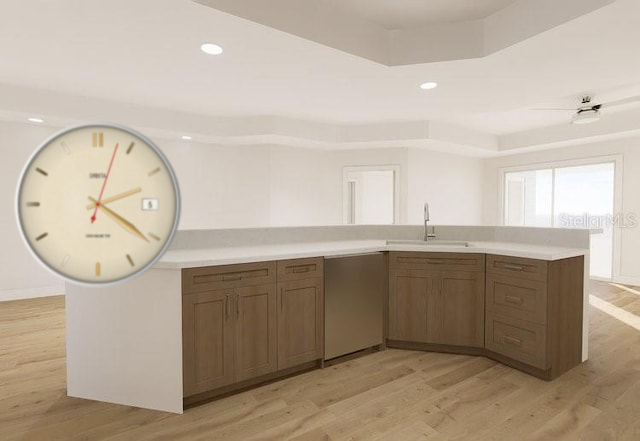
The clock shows {"hour": 2, "minute": 21, "second": 3}
